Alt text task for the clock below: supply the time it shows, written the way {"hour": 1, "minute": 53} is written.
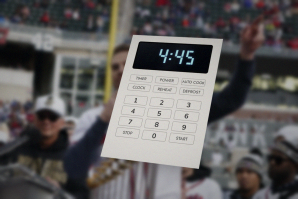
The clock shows {"hour": 4, "minute": 45}
